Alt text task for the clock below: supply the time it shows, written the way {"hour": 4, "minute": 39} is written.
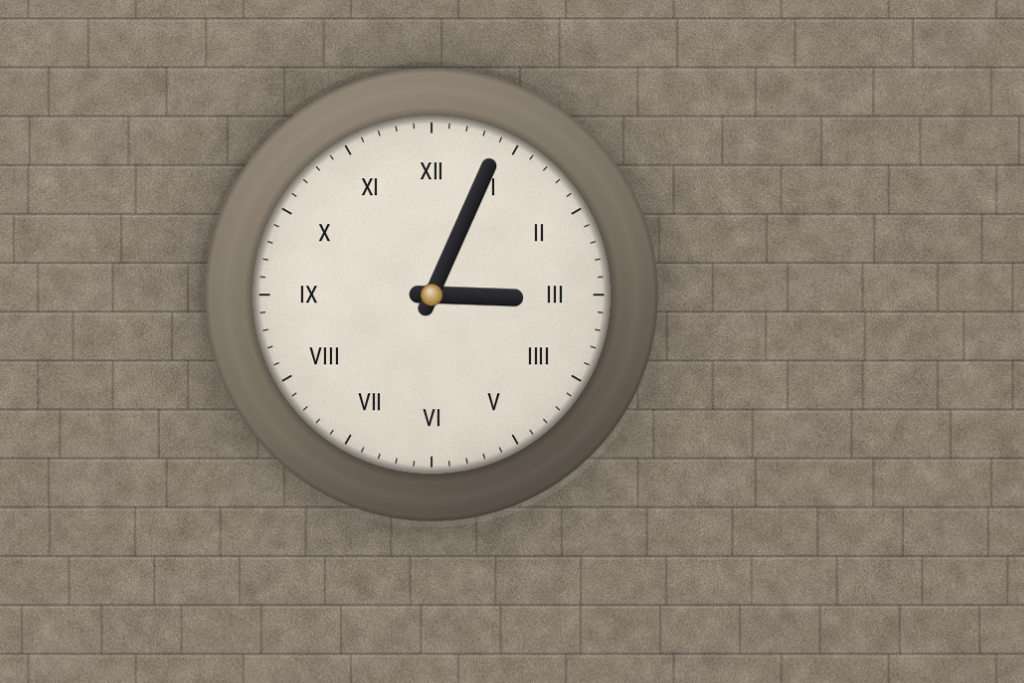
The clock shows {"hour": 3, "minute": 4}
